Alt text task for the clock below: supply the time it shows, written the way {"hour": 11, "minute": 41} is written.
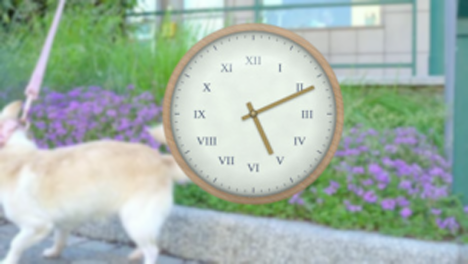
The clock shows {"hour": 5, "minute": 11}
